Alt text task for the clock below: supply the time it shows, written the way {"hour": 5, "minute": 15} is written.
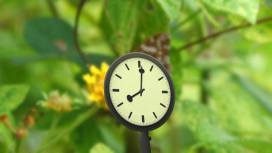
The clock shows {"hour": 8, "minute": 1}
